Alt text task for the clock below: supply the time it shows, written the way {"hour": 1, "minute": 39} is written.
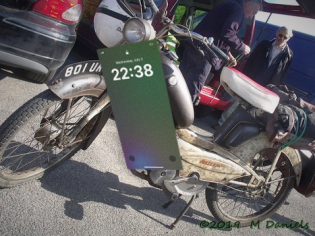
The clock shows {"hour": 22, "minute": 38}
